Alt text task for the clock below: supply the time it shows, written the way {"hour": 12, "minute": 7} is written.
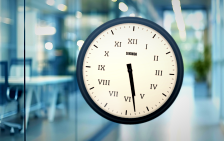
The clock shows {"hour": 5, "minute": 28}
